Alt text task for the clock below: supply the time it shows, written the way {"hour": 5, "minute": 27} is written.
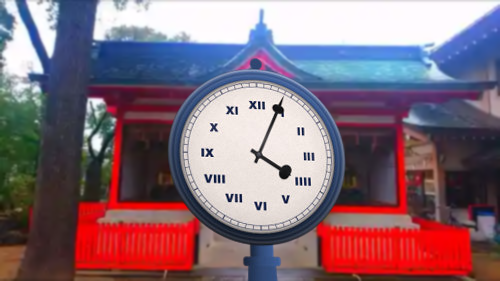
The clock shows {"hour": 4, "minute": 4}
